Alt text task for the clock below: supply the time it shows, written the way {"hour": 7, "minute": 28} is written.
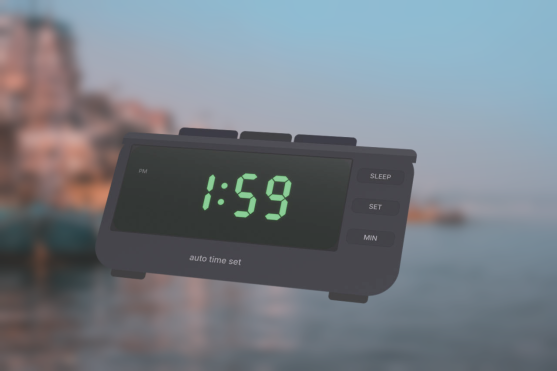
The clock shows {"hour": 1, "minute": 59}
